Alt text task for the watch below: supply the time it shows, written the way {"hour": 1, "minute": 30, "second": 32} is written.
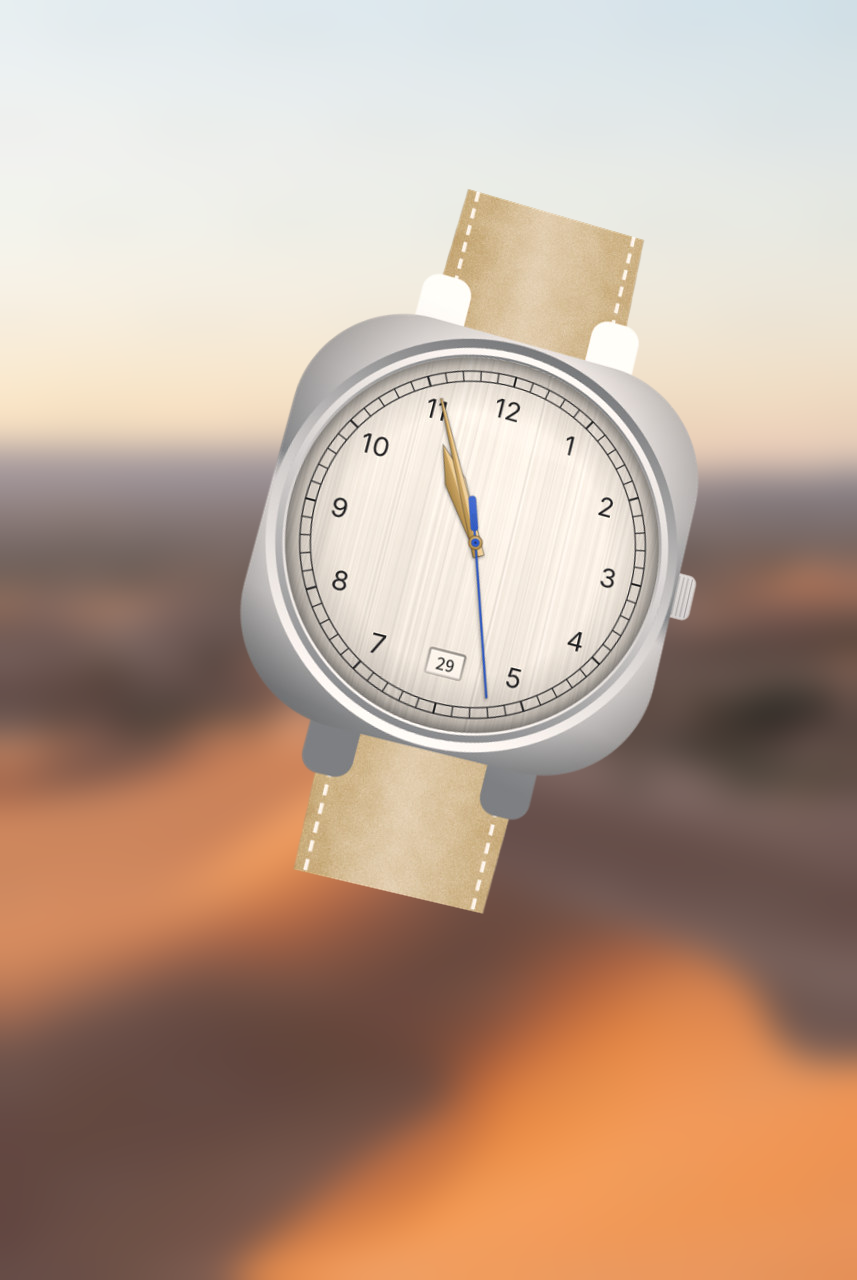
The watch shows {"hour": 10, "minute": 55, "second": 27}
